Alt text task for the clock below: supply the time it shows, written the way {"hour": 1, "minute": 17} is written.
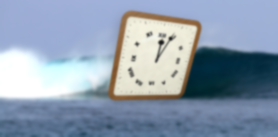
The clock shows {"hour": 12, "minute": 4}
